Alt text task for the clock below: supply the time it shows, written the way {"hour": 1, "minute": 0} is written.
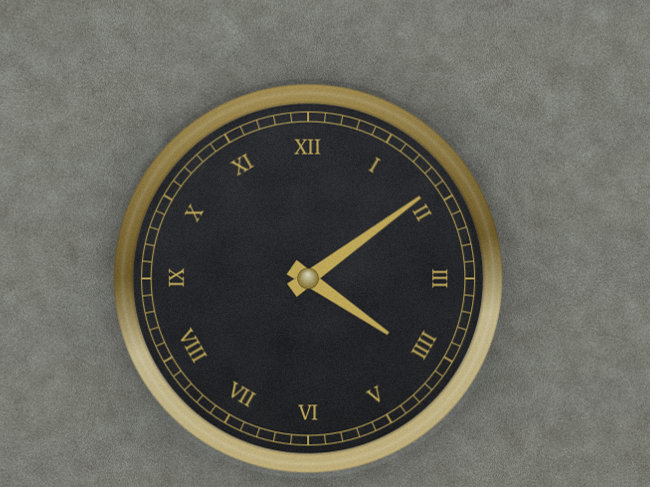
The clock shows {"hour": 4, "minute": 9}
